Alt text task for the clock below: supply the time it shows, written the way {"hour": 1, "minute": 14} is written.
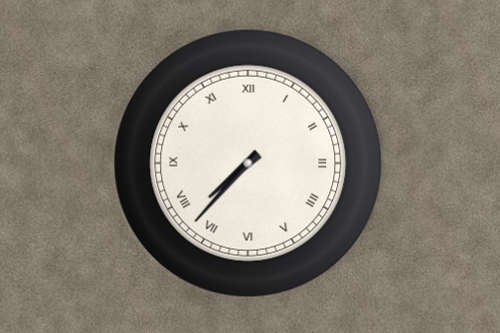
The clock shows {"hour": 7, "minute": 37}
